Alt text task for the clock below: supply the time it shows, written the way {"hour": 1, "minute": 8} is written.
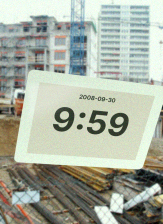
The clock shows {"hour": 9, "minute": 59}
